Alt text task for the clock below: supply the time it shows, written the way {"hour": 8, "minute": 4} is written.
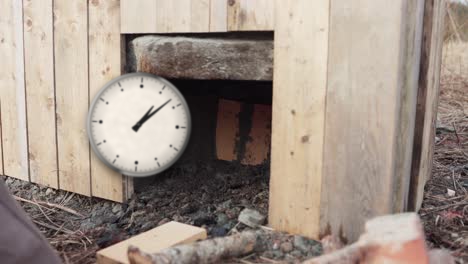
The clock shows {"hour": 1, "minute": 8}
